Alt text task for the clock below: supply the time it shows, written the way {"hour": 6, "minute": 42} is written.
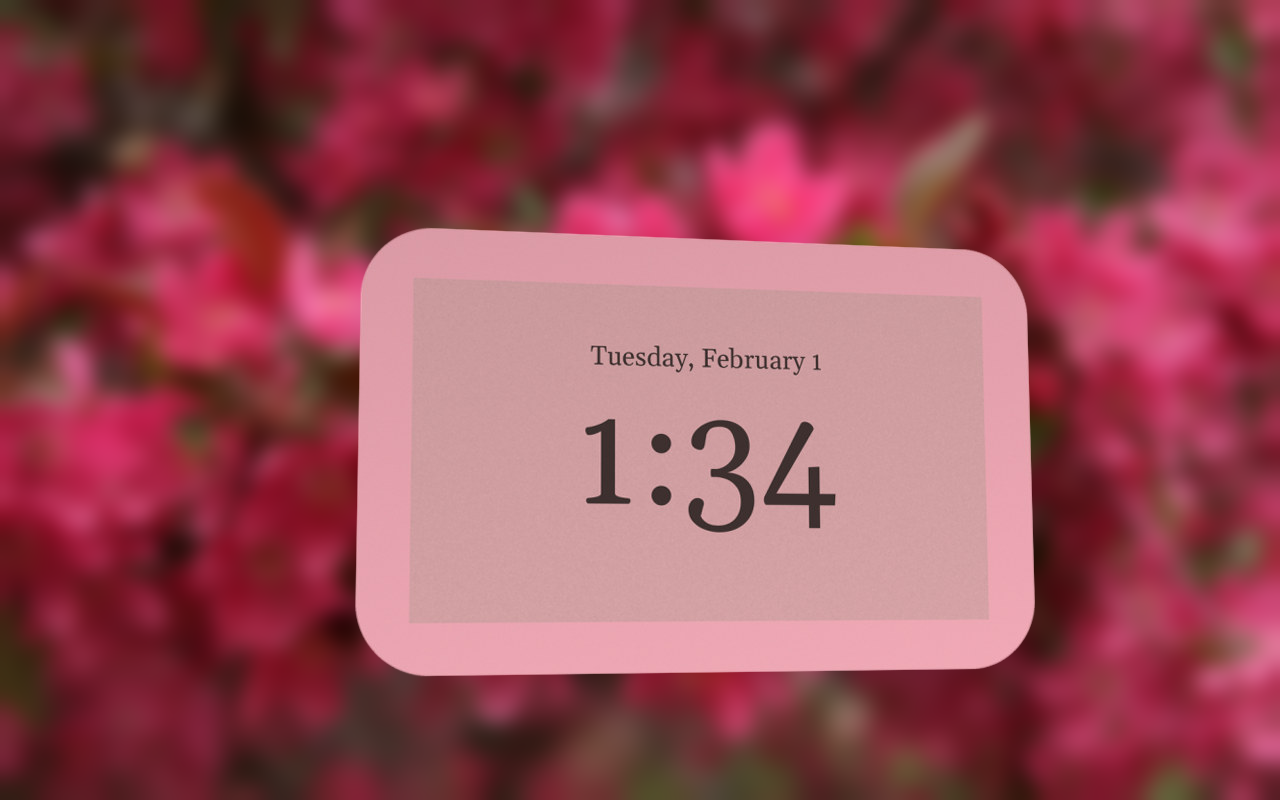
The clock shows {"hour": 1, "minute": 34}
